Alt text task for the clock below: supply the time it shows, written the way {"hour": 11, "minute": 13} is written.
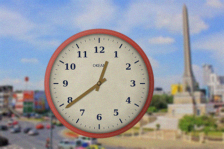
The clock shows {"hour": 12, "minute": 39}
